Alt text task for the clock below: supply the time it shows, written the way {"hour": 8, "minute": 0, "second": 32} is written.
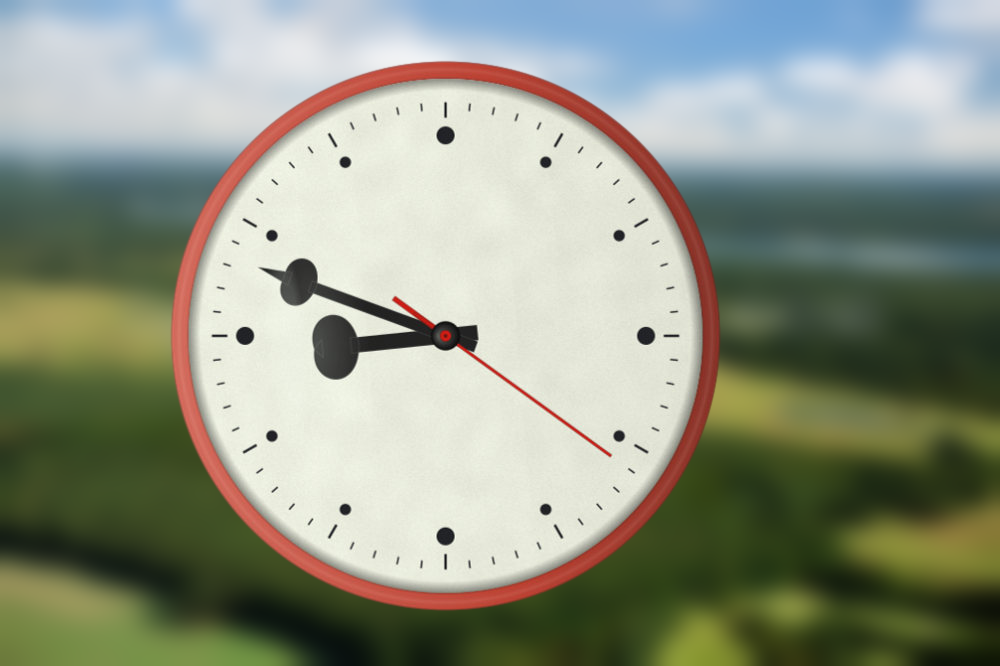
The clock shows {"hour": 8, "minute": 48, "second": 21}
